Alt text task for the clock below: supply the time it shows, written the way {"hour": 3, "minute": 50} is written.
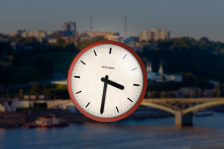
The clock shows {"hour": 3, "minute": 30}
